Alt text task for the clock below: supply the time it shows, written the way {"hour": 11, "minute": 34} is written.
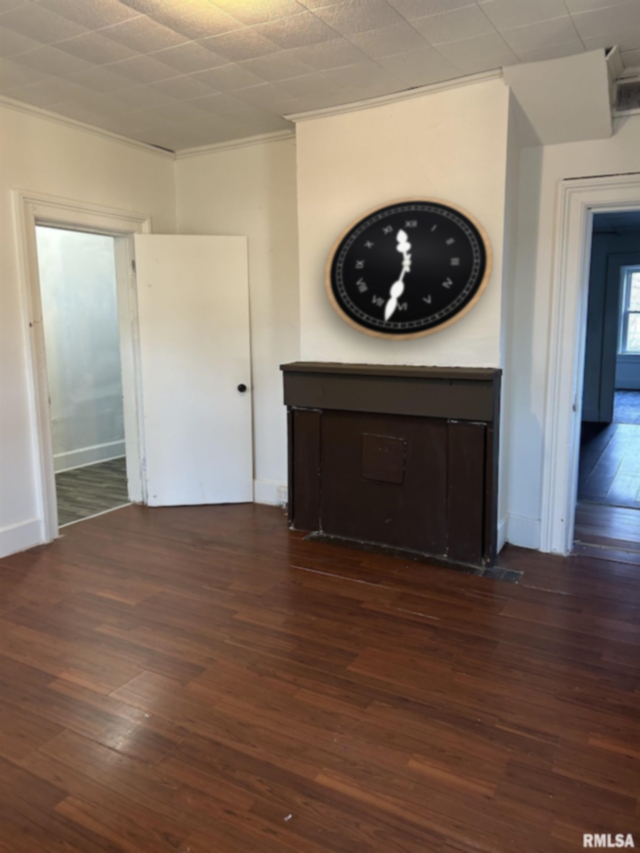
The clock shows {"hour": 11, "minute": 32}
